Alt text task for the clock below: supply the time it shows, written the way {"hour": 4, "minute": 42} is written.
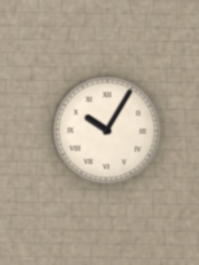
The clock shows {"hour": 10, "minute": 5}
